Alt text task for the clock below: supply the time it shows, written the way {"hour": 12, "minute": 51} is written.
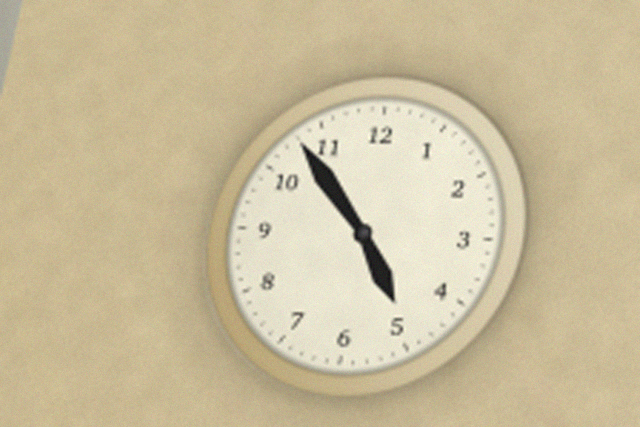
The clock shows {"hour": 4, "minute": 53}
